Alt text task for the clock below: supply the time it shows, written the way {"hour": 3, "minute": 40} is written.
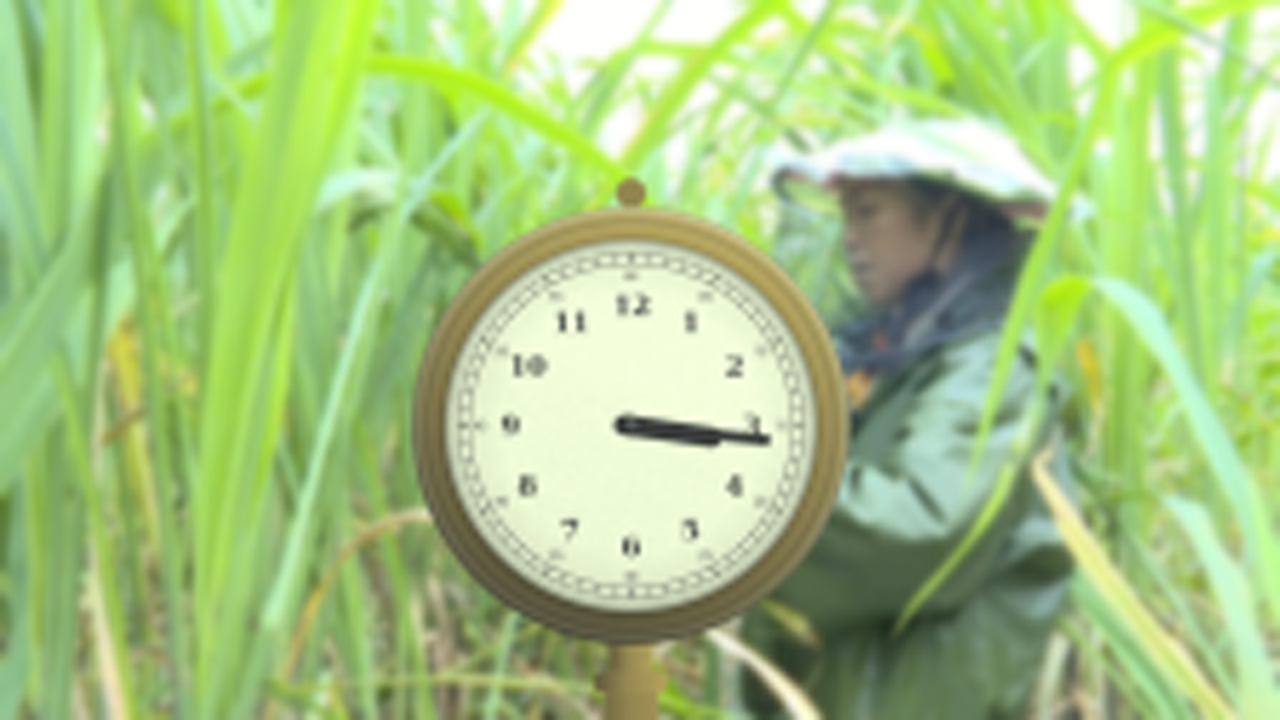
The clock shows {"hour": 3, "minute": 16}
